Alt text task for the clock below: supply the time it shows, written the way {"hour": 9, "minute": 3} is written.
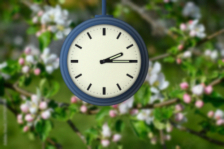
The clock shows {"hour": 2, "minute": 15}
